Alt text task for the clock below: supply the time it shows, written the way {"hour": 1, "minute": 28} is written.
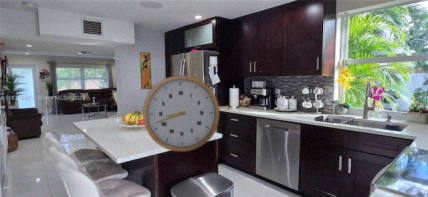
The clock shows {"hour": 8, "minute": 42}
